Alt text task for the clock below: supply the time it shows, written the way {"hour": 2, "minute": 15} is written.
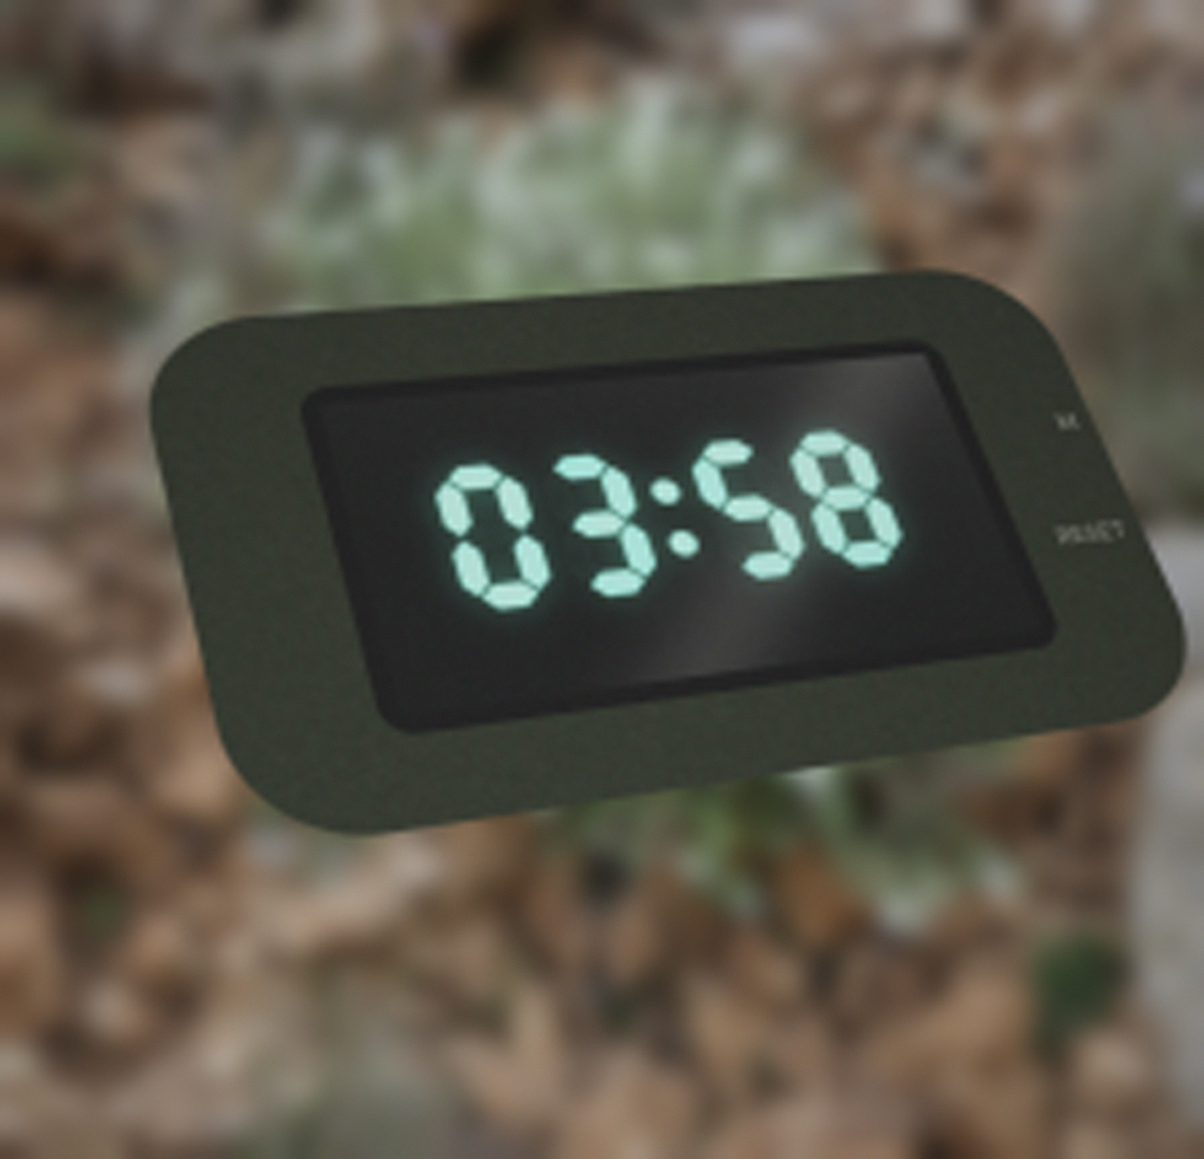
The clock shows {"hour": 3, "minute": 58}
